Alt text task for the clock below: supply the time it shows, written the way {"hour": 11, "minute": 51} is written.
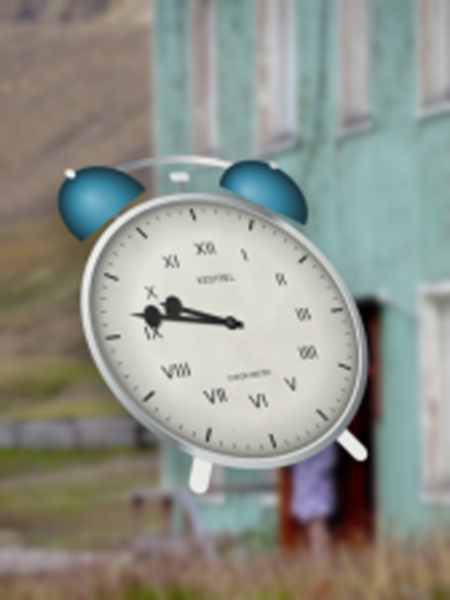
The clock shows {"hour": 9, "minute": 47}
